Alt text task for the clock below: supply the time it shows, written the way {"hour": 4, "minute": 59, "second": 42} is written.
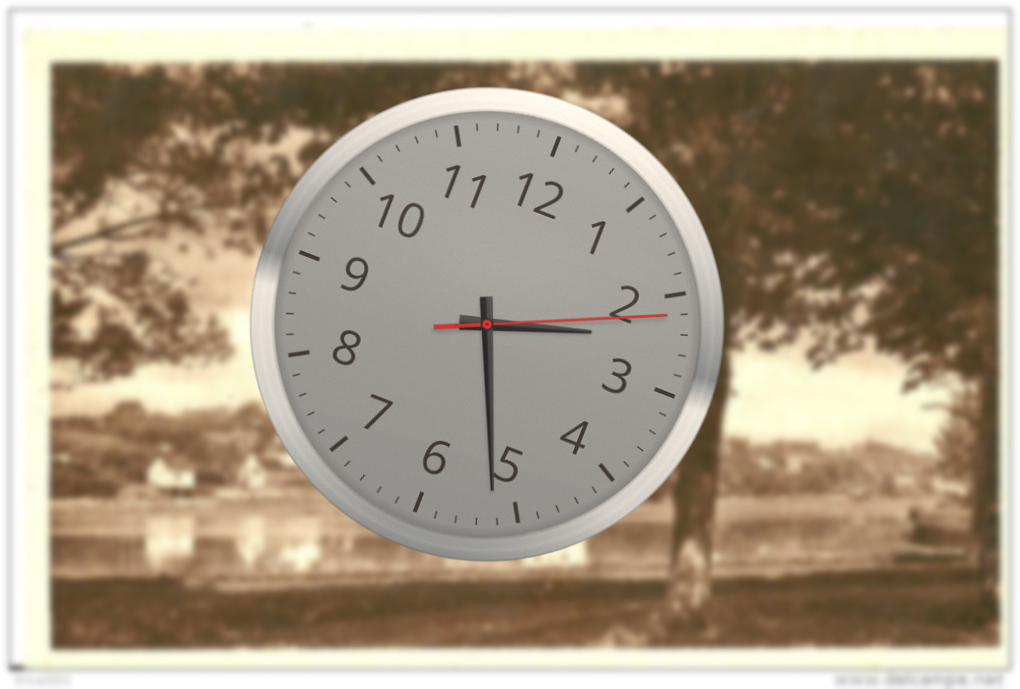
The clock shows {"hour": 2, "minute": 26, "second": 11}
